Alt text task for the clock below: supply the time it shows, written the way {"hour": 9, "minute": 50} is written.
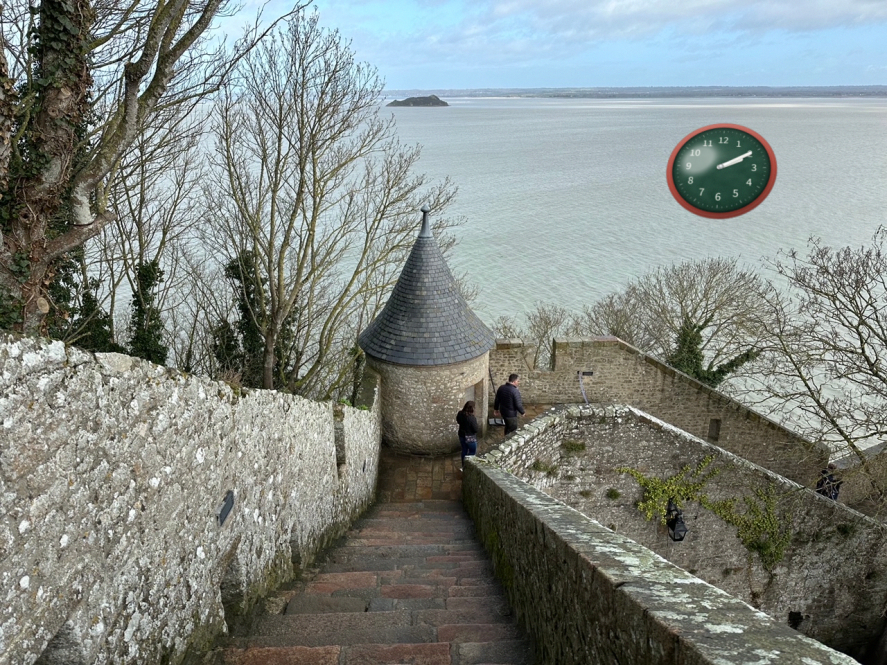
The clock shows {"hour": 2, "minute": 10}
